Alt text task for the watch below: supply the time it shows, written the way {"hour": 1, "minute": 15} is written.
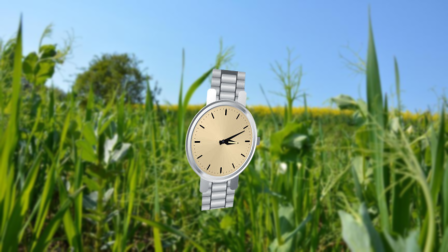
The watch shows {"hour": 3, "minute": 11}
